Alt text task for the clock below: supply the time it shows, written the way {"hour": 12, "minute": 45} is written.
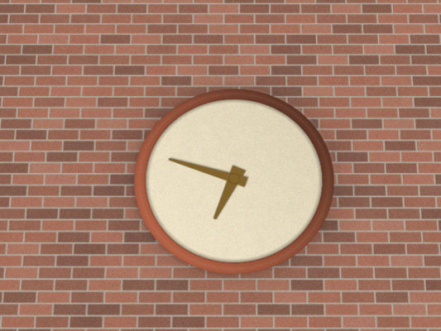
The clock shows {"hour": 6, "minute": 48}
